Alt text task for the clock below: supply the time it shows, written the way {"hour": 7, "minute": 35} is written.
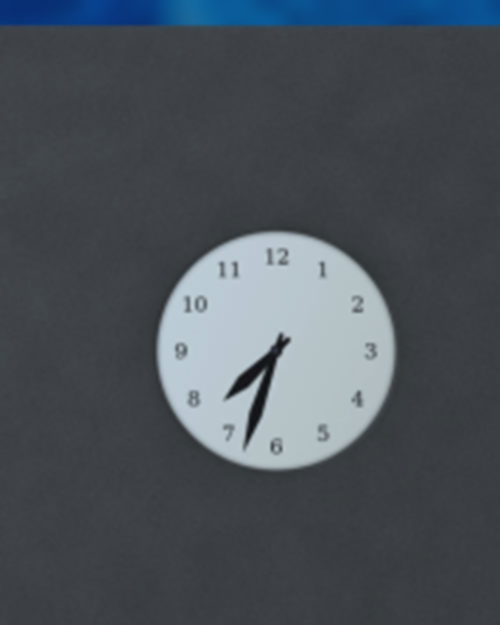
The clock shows {"hour": 7, "minute": 33}
